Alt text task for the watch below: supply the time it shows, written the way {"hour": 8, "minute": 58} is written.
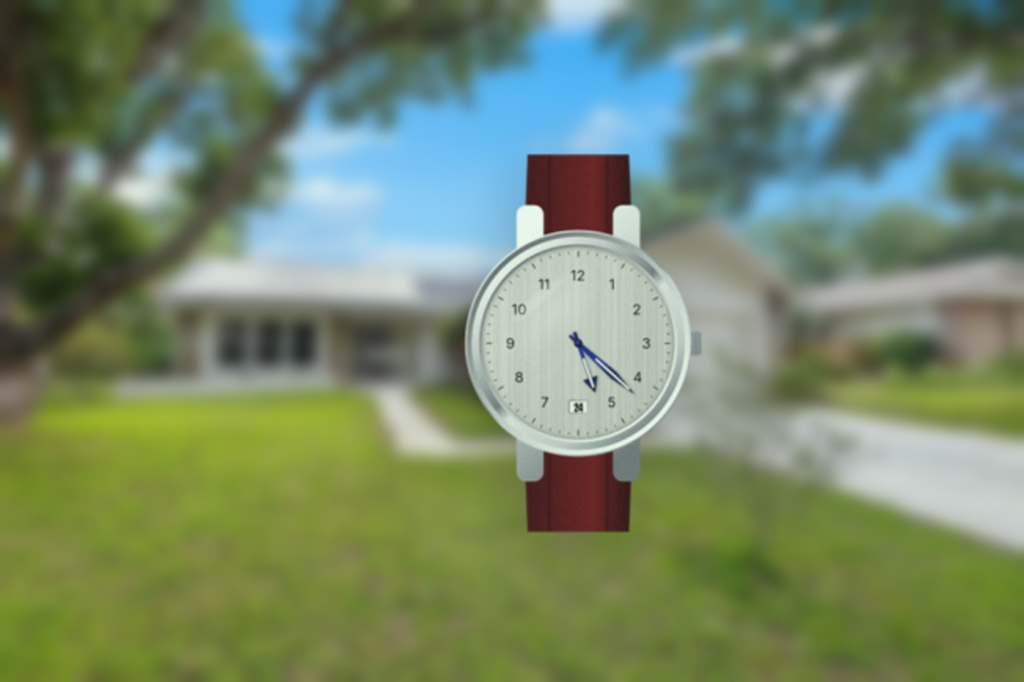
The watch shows {"hour": 5, "minute": 22}
